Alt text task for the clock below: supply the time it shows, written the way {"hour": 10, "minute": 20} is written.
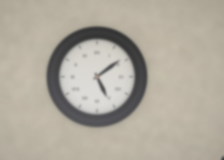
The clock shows {"hour": 5, "minute": 9}
